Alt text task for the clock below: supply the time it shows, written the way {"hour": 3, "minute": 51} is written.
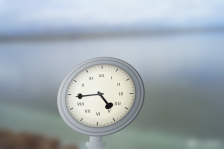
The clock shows {"hour": 4, "minute": 44}
